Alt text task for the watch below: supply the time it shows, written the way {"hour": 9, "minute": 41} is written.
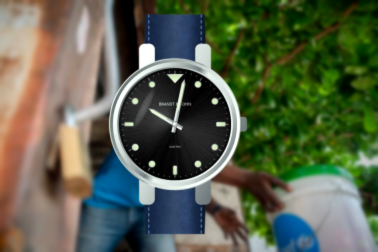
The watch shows {"hour": 10, "minute": 2}
